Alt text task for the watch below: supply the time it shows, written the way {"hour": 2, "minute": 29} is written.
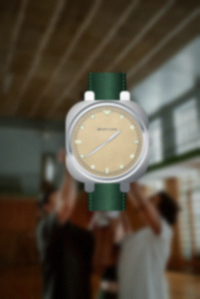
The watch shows {"hour": 1, "minute": 39}
